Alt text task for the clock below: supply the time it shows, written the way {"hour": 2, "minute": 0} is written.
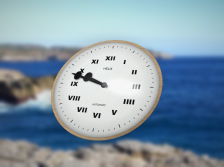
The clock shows {"hour": 9, "minute": 48}
